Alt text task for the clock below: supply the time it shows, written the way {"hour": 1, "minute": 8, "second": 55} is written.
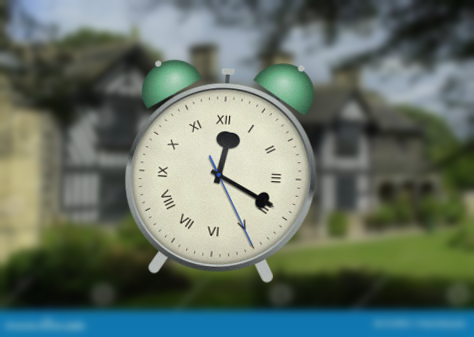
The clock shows {"hour": 12, "minute": 19, "second": 25}
